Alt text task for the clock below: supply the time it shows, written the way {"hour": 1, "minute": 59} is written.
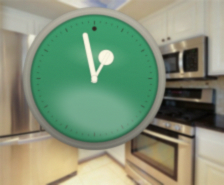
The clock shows {"hour": 12, "minute": 58}
